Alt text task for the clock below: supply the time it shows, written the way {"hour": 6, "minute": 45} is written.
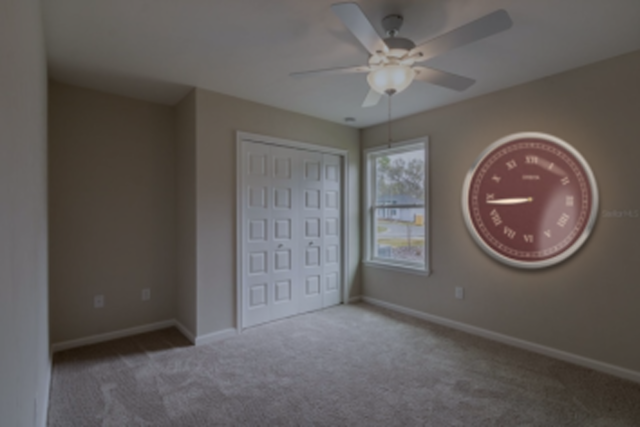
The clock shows {"hour": 8, "minute": 44}
